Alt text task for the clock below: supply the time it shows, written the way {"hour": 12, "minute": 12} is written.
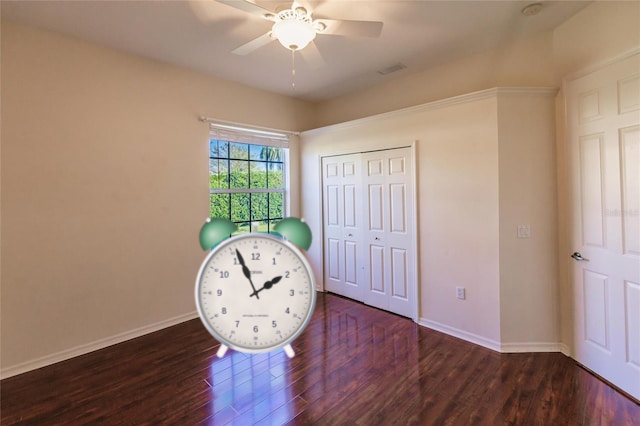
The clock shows {"hour": 1, "minute": 56}
